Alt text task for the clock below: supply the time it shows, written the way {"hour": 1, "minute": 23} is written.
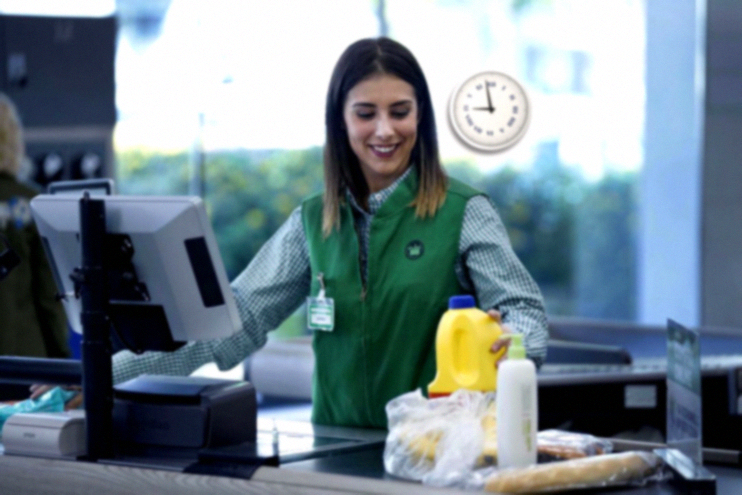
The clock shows {"hour": 8, "minute": 58}
